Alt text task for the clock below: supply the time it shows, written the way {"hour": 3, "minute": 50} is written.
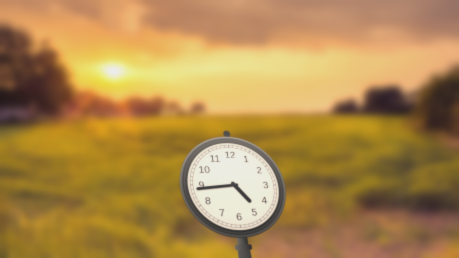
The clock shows {"hour": 4, "minute": 44}
